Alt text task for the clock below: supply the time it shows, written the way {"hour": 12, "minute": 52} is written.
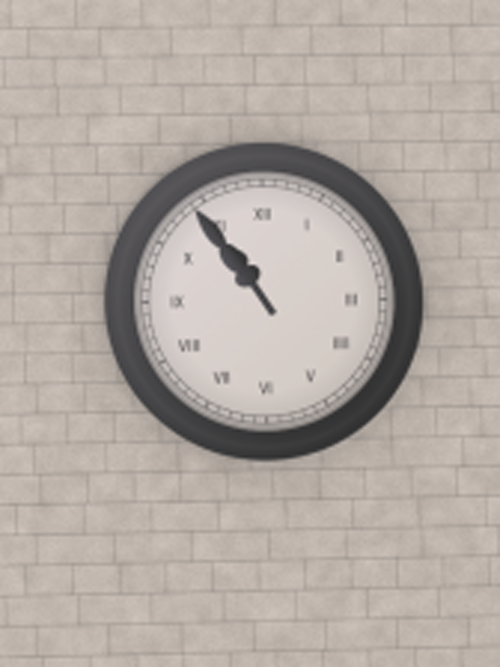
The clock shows {"hour": 10, "minute": 54}
